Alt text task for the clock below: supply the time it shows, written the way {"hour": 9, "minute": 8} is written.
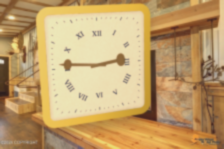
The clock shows {"hour": 2, "minute": 46}
